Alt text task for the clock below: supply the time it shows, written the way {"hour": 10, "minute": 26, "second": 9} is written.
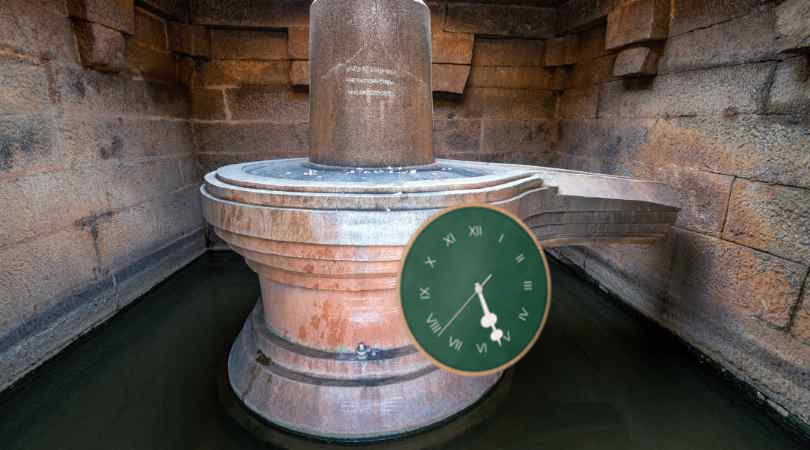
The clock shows {"hour": 5, "minute": 26, "second": 38}
